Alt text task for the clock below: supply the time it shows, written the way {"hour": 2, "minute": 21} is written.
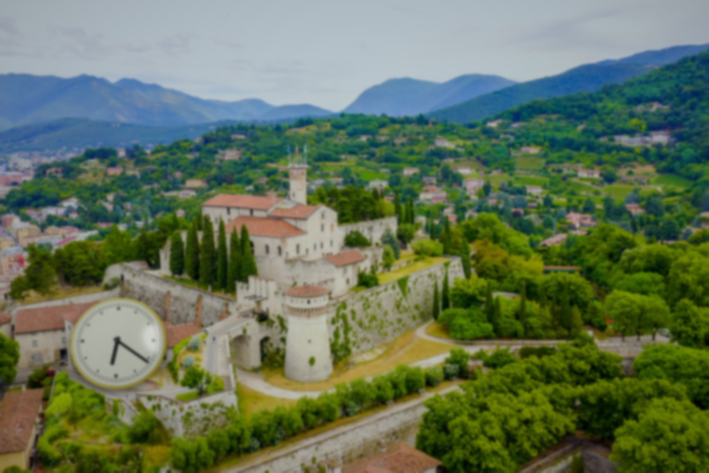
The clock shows {"hour": 6, "minute": 21}
